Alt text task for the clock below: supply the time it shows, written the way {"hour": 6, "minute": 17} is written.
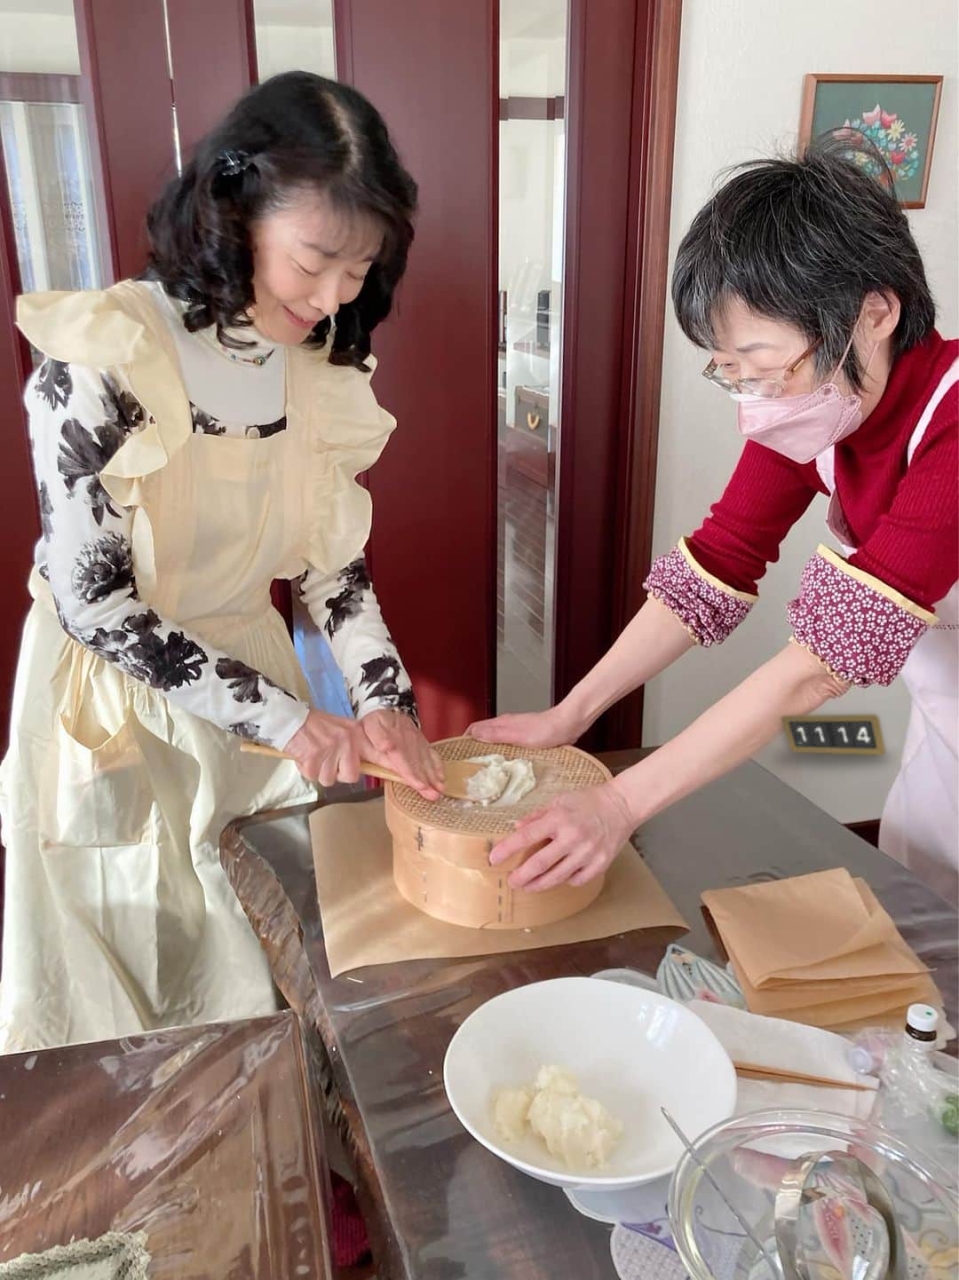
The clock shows {"hour": 11, "minute": 14}
